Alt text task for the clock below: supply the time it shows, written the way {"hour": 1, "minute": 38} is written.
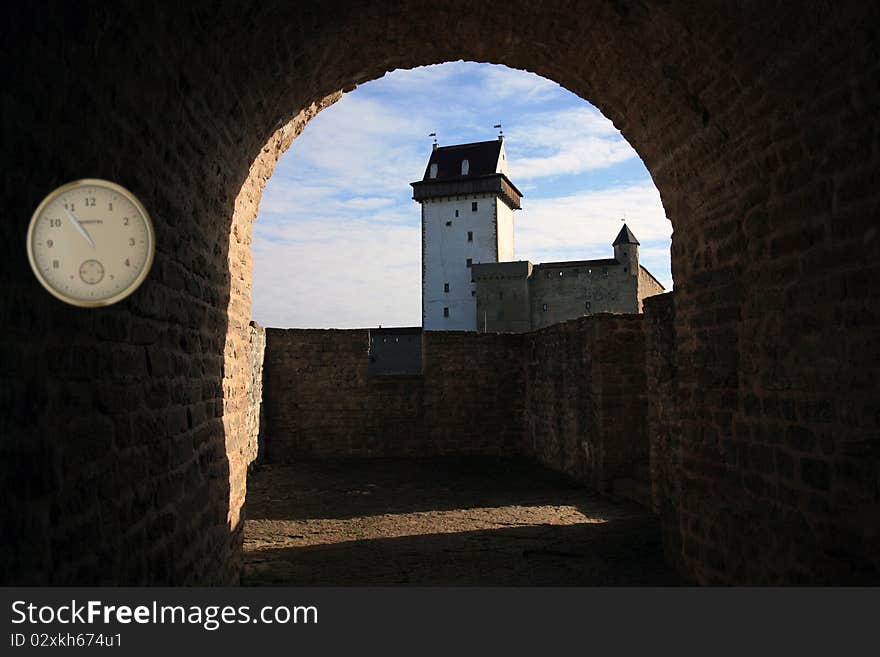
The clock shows {"hour": 10, "minute": 54}
